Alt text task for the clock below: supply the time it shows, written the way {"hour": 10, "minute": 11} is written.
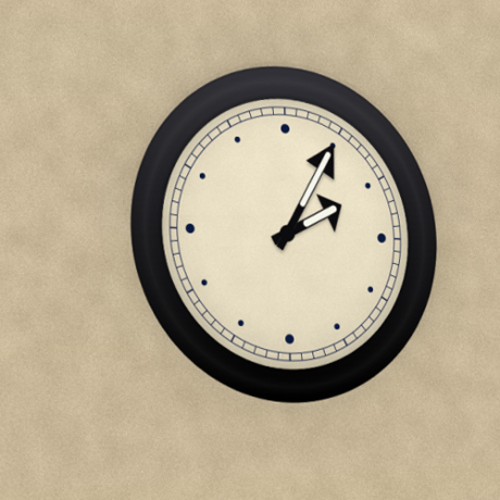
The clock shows {"hour": 2, "minute": 5}
